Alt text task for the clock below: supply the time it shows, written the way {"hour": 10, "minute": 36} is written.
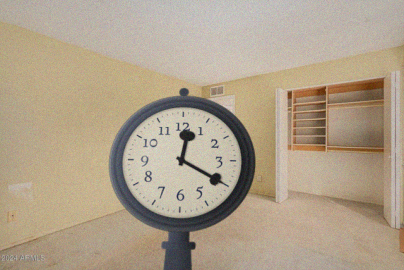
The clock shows {"hour": 12, "minute": 20}
